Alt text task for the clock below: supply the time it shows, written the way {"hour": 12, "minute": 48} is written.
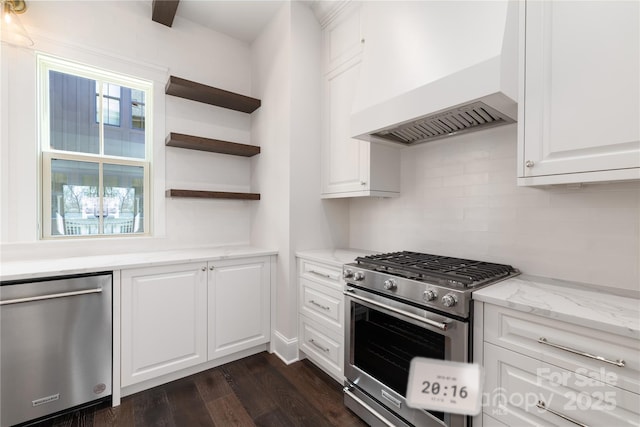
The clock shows {"hour": 20, "minute": 16}
